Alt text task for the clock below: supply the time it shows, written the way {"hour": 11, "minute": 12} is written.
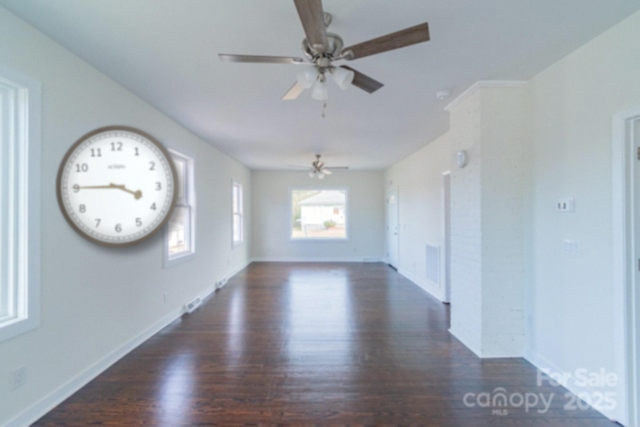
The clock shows {"hour": 3, "minute": 45}
